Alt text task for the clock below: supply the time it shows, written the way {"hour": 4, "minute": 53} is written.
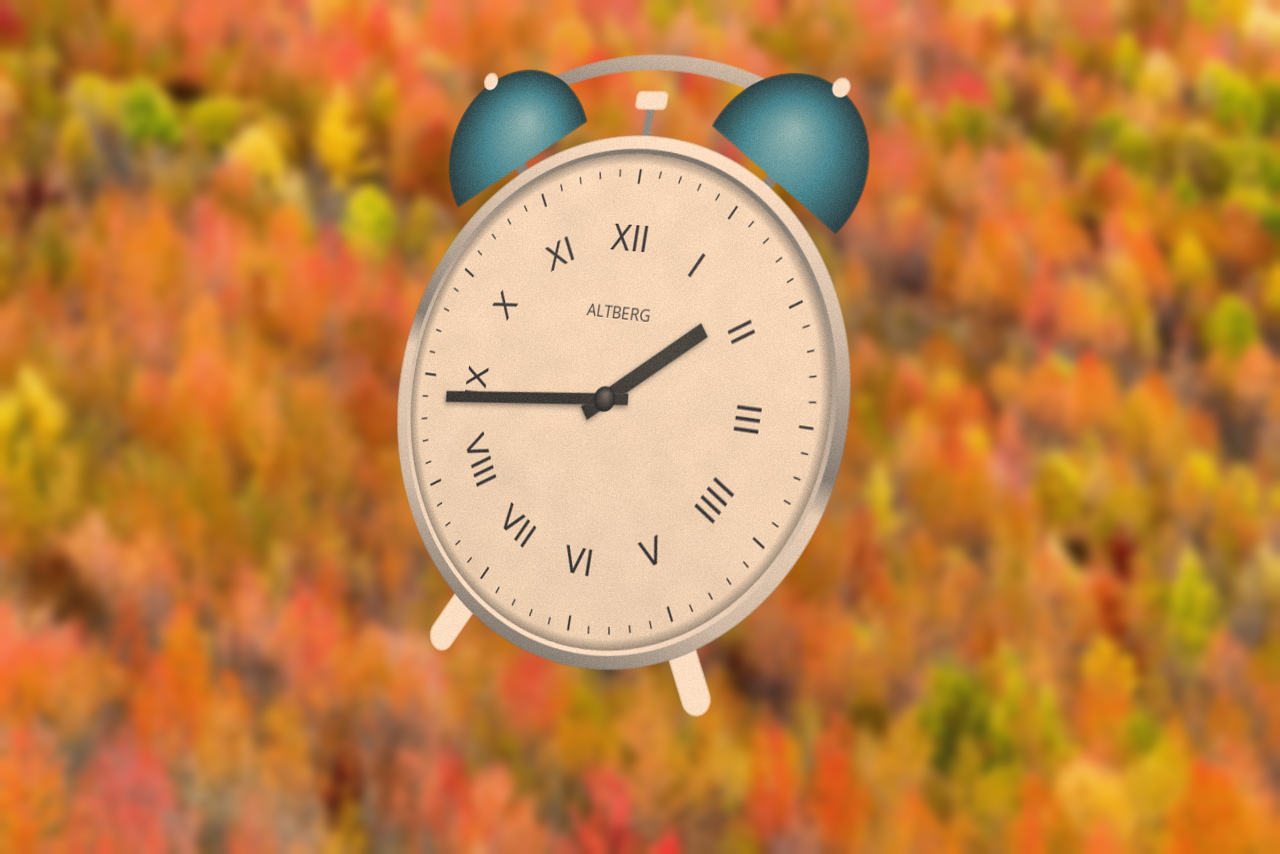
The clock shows {"hour": 1, "minute": 44}
